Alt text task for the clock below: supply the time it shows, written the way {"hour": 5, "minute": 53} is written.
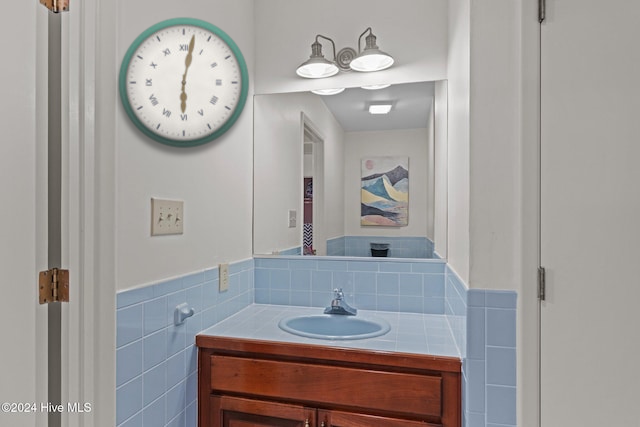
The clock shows {"hour": 6, "minute": 2}
